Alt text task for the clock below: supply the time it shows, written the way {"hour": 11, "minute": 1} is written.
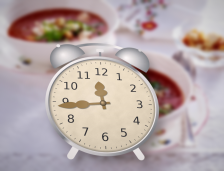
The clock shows {"hour": 11, "minute": 44}
